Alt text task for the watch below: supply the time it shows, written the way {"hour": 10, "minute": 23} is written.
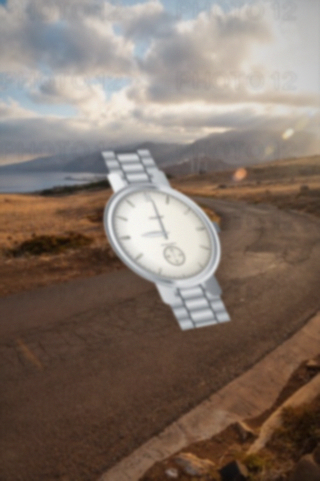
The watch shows {"hour": 9, "minute": 1}
